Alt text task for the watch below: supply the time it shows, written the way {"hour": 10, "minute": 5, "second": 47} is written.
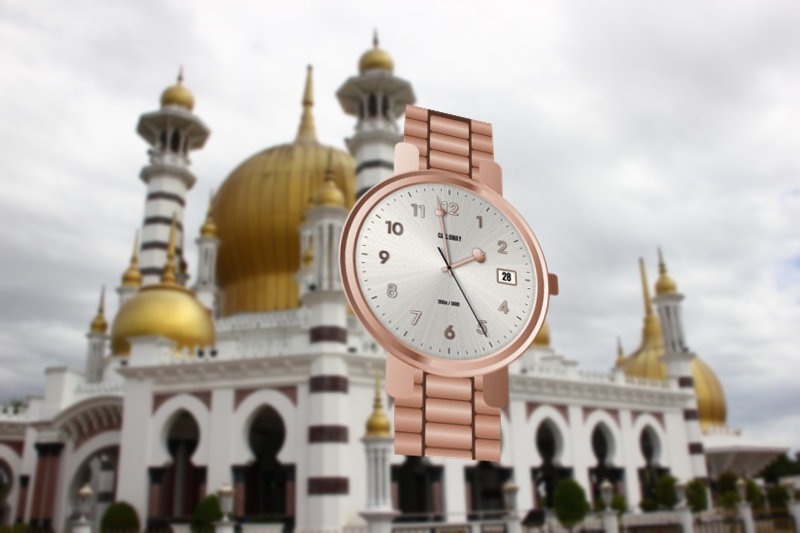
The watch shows {"hour": 1, "minute": 58, "second": 25}
